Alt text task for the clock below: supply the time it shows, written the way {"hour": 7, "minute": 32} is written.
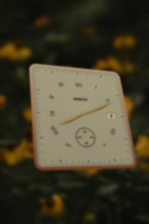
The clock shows {"hour": 8, "minute": 11}
